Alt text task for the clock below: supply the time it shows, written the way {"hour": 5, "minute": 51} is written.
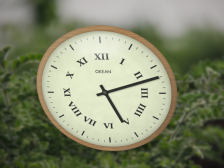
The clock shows {"hour": 5, "minute": 12}
